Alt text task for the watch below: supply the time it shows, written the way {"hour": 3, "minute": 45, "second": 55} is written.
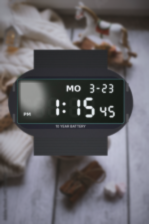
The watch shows {"hour": 1, "minute": 15, "second": 45}
